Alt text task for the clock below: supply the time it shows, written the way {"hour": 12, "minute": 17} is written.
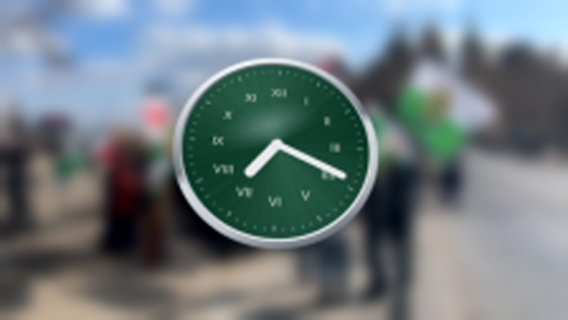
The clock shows {"hour": 7, "minute": 19}
